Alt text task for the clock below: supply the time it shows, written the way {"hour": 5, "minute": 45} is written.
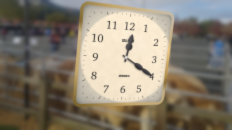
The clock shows {"hour": 12, "minute": 20}
